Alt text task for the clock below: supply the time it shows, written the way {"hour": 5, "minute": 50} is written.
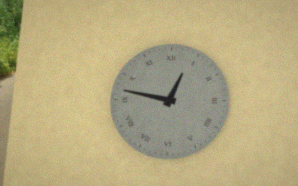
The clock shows {"hour": 12, "minute": 47}
